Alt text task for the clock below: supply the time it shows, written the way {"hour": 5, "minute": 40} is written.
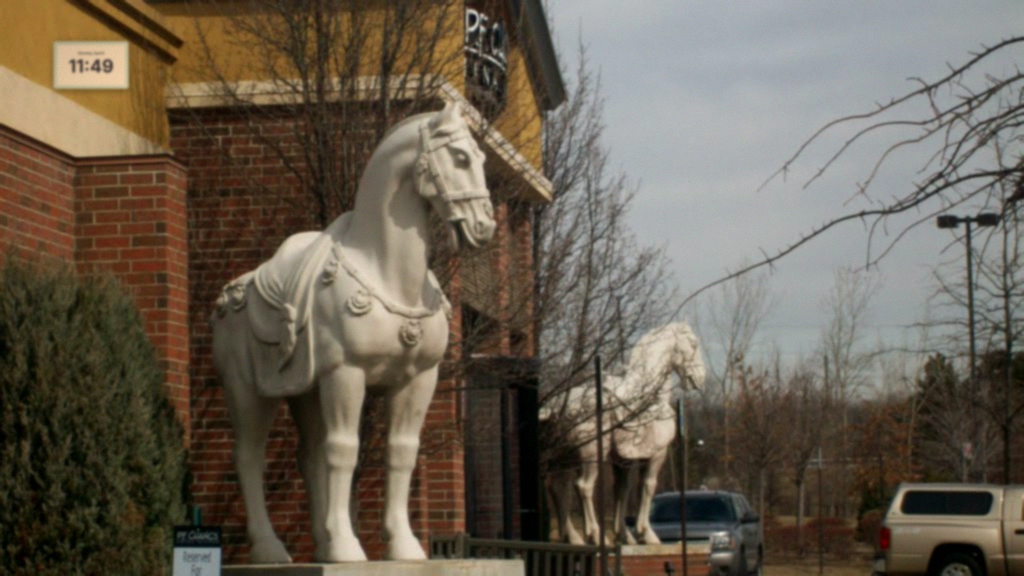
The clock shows {"hour": 11, "minute": 49}
